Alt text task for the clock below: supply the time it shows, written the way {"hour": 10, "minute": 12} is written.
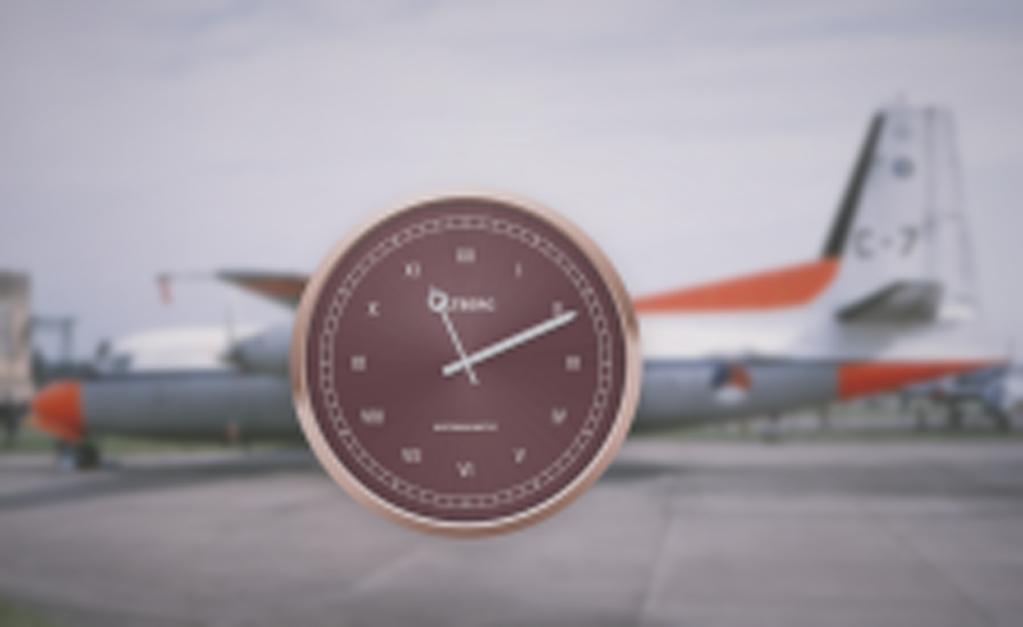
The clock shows {"hour": 11, "minute": 11}
